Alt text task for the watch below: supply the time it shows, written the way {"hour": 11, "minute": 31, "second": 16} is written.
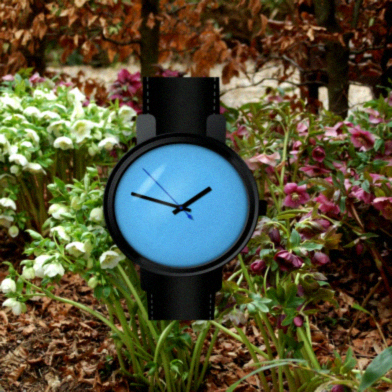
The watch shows {"hour": 1, "minute": 47, "second": 53}
